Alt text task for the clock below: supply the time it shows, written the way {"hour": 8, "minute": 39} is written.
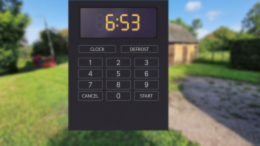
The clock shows {"hour": 6, "minute": 53}
